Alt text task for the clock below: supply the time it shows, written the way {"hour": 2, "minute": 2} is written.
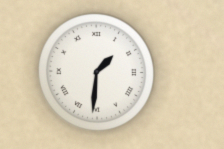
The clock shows {"hour": 1, "minute": 31}
